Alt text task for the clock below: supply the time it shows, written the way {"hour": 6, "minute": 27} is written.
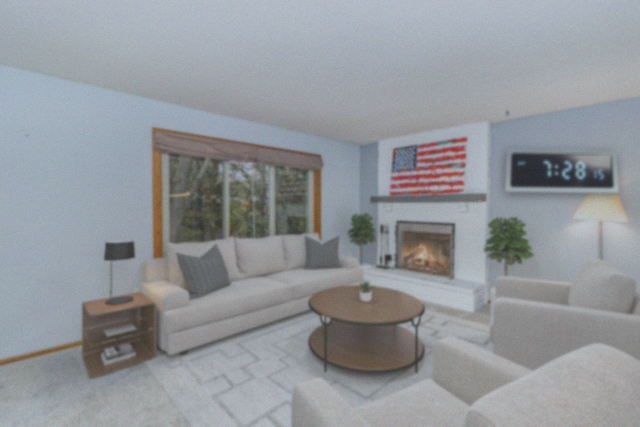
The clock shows {"hour": 7, "minute": 28}
